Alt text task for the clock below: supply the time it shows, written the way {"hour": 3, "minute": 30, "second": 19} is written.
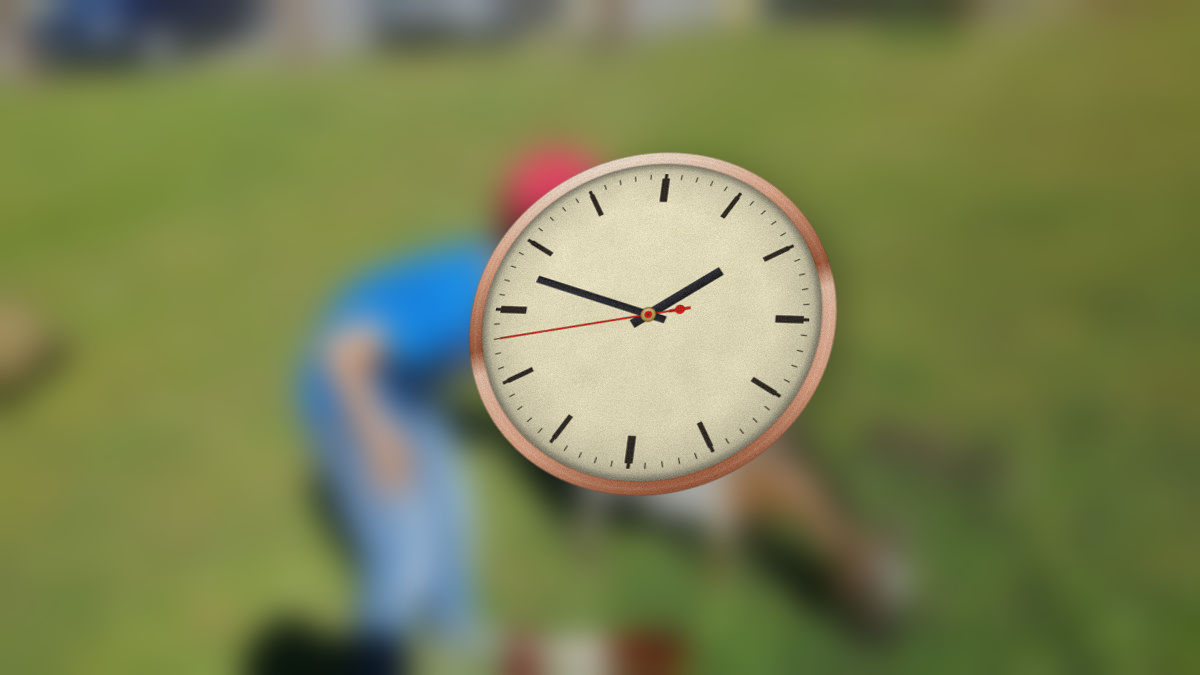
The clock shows {"hour": 1, "minute": 47, "second": 43}
